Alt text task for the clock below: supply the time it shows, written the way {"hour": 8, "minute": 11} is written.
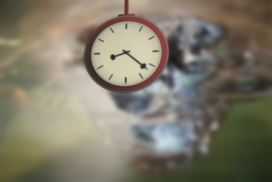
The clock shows {"hour": 8, "minute": 22}
